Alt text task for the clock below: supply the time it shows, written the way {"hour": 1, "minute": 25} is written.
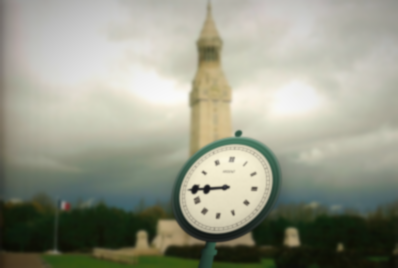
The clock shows {"hour": 8, "minute": 44}
